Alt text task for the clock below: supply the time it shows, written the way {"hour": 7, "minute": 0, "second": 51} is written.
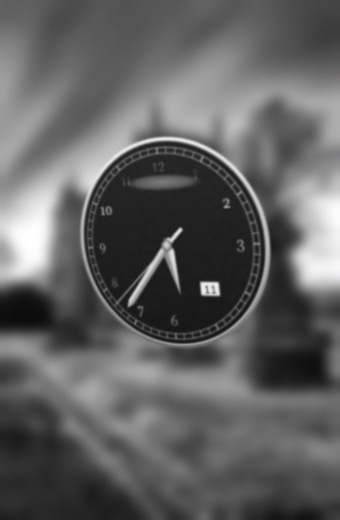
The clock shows {"hour": 5, "minute": 36, "second": 38}
